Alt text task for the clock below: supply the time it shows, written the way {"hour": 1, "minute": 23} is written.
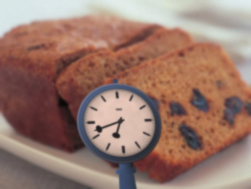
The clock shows {"hour": 6, "minute": 42}
